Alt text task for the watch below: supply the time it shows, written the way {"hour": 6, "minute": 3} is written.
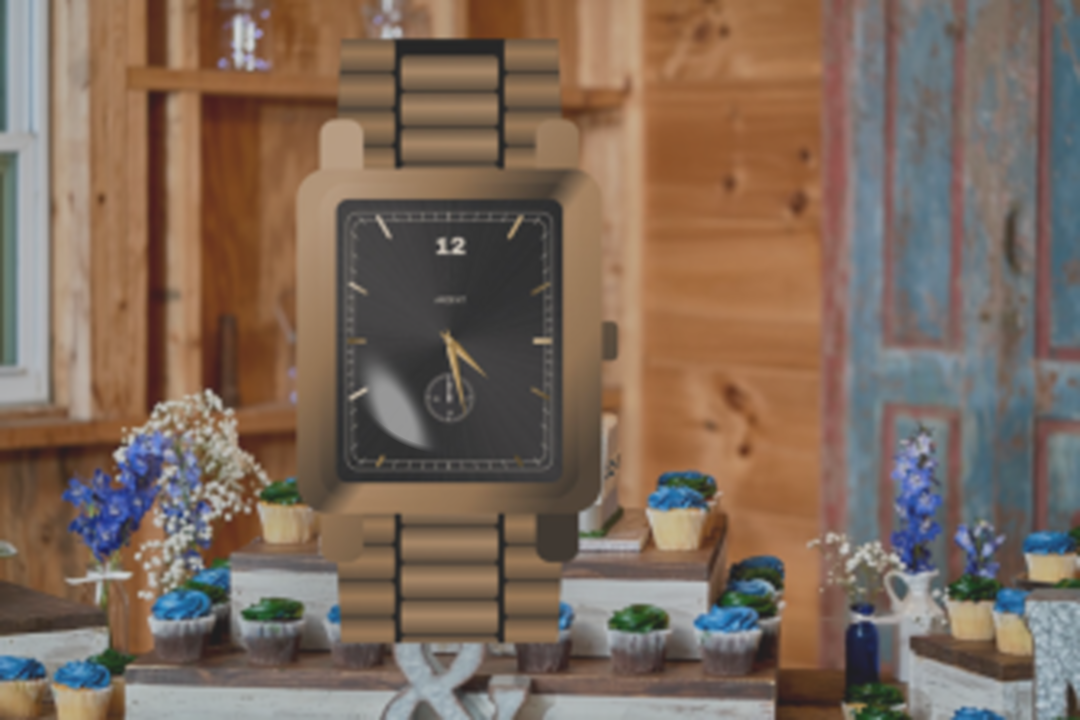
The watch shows {"hour": 4, "minute": 28}
